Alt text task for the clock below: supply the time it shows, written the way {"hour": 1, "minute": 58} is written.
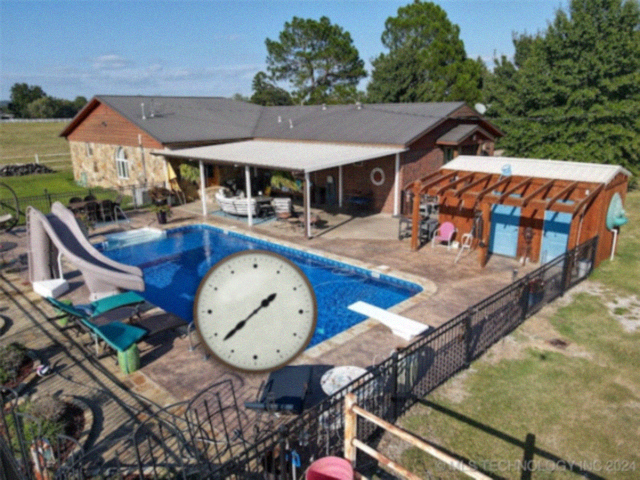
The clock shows {"hour": 1, "minute": 38}
